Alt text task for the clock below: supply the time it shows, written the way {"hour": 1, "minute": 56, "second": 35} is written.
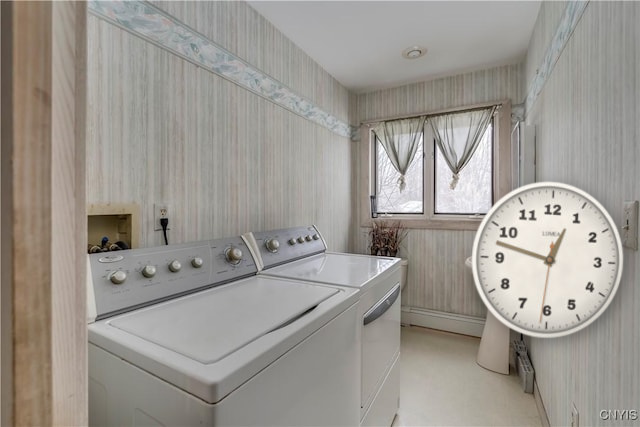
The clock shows {"hour": 12, "minute": 47, "second": 31}
